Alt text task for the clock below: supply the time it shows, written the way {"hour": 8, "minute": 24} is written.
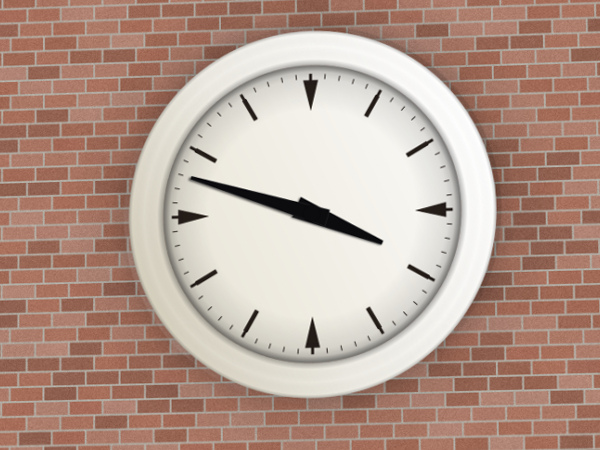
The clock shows {"hour": 3, "minute": 48}
